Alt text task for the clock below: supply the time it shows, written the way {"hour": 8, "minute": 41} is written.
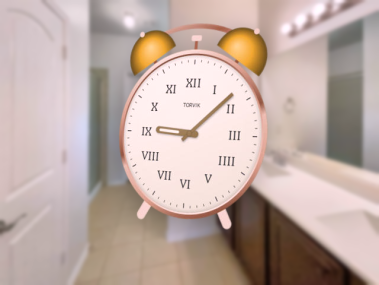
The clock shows {"hour": 9, "minute": 8}
